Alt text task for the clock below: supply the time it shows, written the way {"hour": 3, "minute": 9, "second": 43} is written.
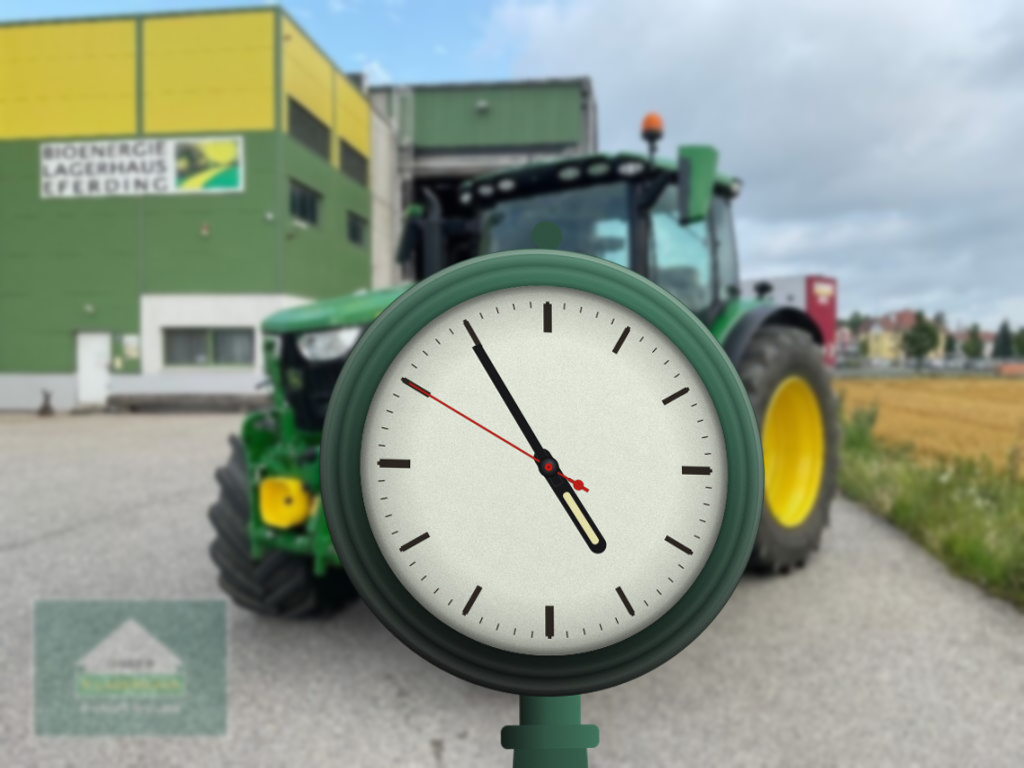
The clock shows {"hour": 4, "minute": 54, "second": 50}
